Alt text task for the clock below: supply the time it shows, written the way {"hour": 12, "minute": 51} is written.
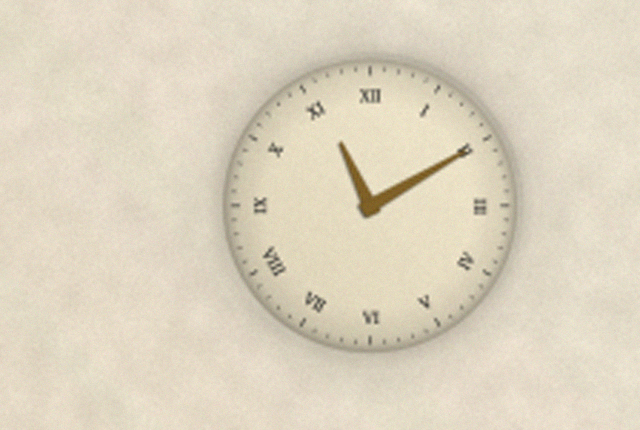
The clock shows {"hour": 11, "minute": 10}
